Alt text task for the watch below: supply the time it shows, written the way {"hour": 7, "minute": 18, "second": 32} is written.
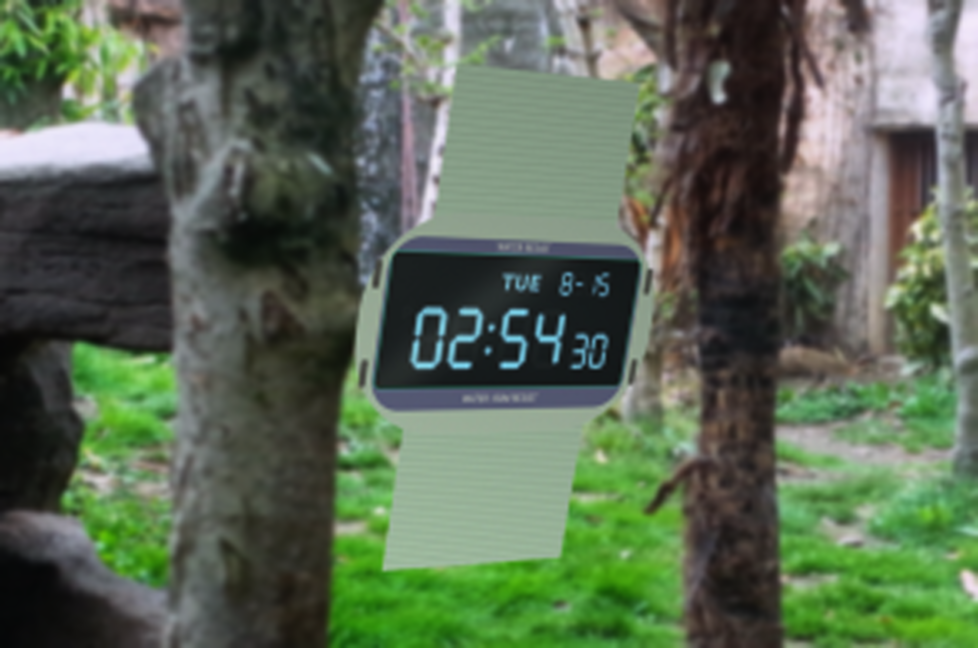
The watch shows {"hour": 2, "minute": 54, "second": 30}
